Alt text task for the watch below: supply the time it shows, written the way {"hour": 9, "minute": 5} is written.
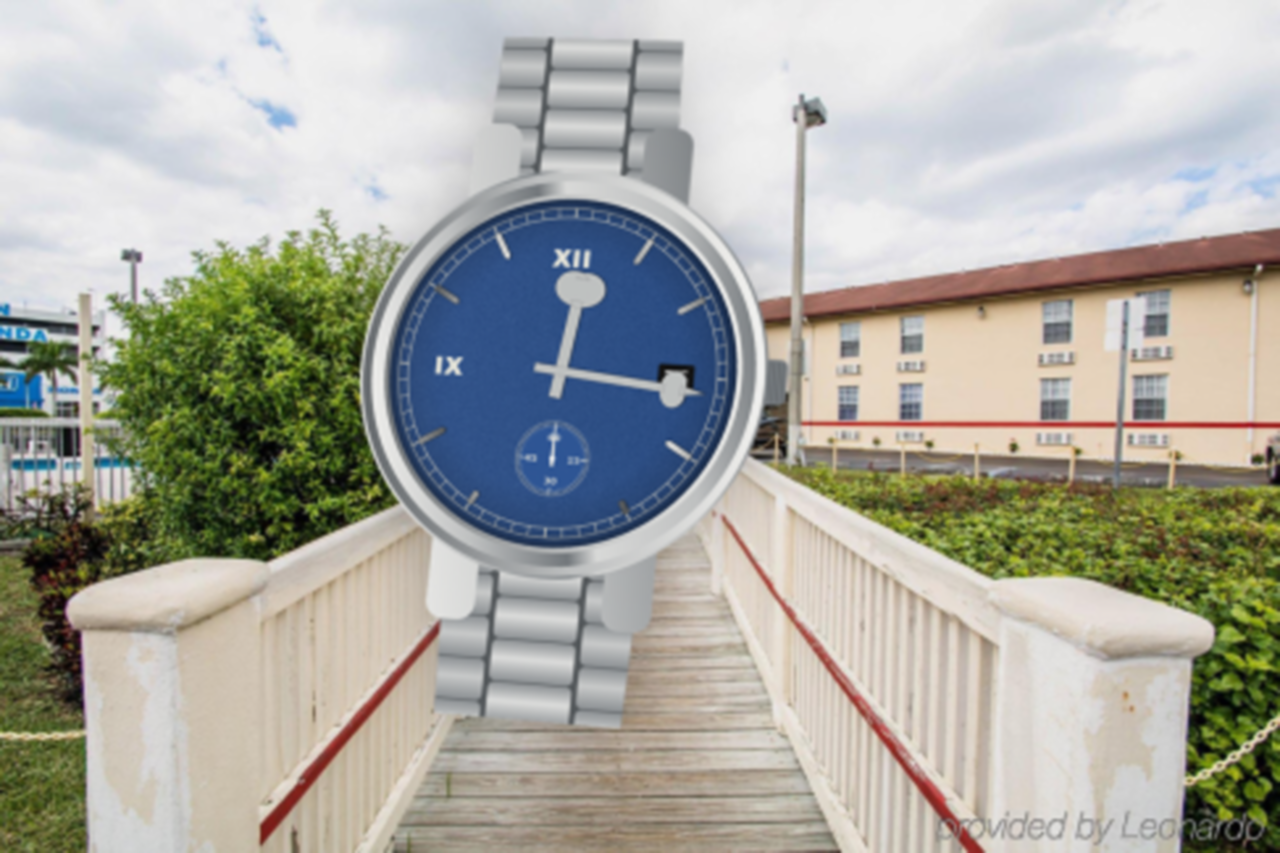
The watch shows {"hour": 12, "minute": 16}
